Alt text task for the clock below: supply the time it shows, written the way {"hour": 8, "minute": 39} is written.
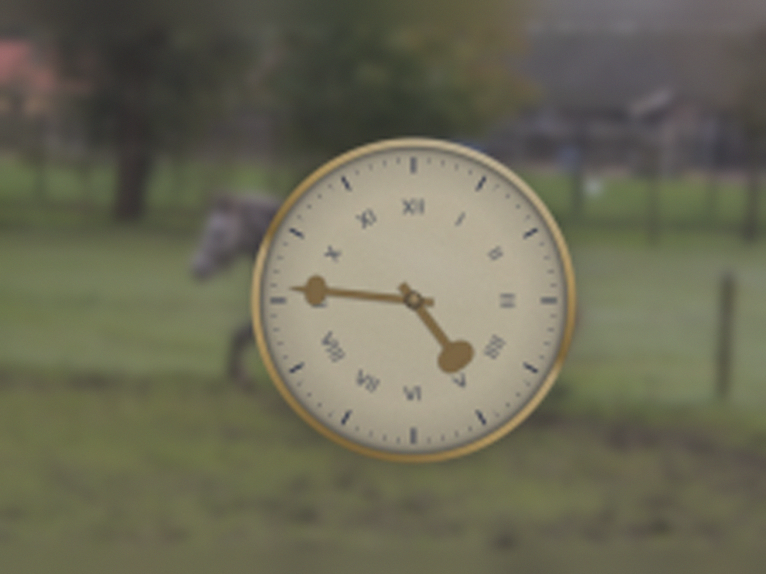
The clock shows {"hour": 4, "minute": 46}
